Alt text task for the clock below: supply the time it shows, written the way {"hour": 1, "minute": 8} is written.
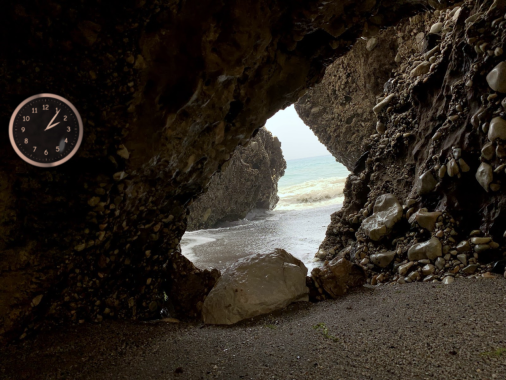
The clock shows {"hour": 2, "minute": 6}
